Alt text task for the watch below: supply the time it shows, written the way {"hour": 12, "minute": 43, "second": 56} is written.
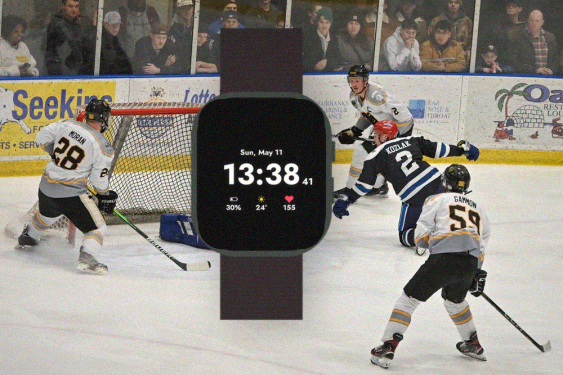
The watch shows {"hour": 13, "minute": 38, "second": 41}
